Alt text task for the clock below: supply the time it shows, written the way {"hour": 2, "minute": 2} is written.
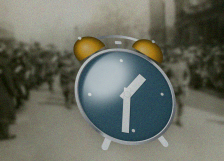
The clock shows {"hour": 1, "minute": 32}
